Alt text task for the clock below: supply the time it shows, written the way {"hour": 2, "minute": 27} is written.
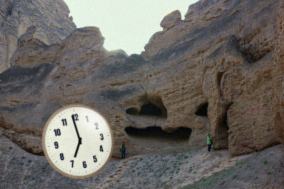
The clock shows {"hour": 6, "minute": 59}
